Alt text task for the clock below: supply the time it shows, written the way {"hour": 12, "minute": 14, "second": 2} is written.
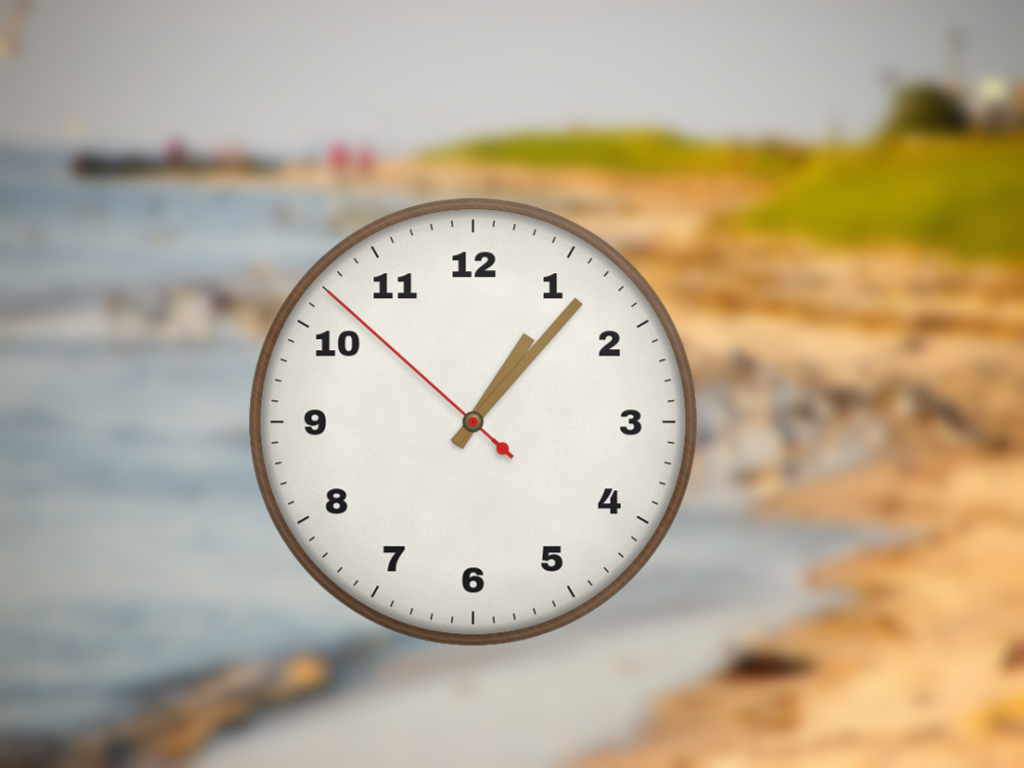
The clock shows {"hour": 1, "minute": 6, "second": 52}
